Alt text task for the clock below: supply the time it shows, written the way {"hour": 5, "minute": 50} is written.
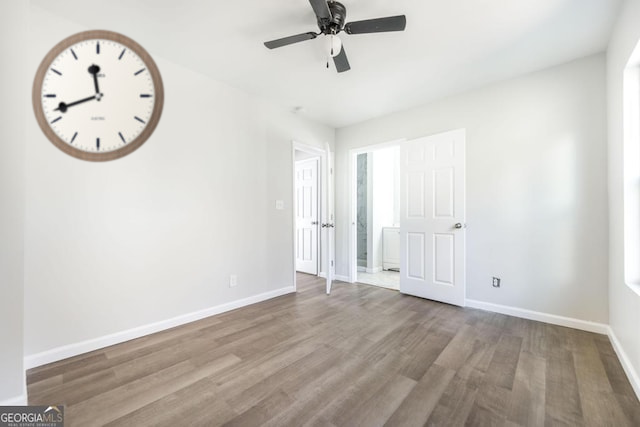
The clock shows {"hour": 11, "minute": 42}
